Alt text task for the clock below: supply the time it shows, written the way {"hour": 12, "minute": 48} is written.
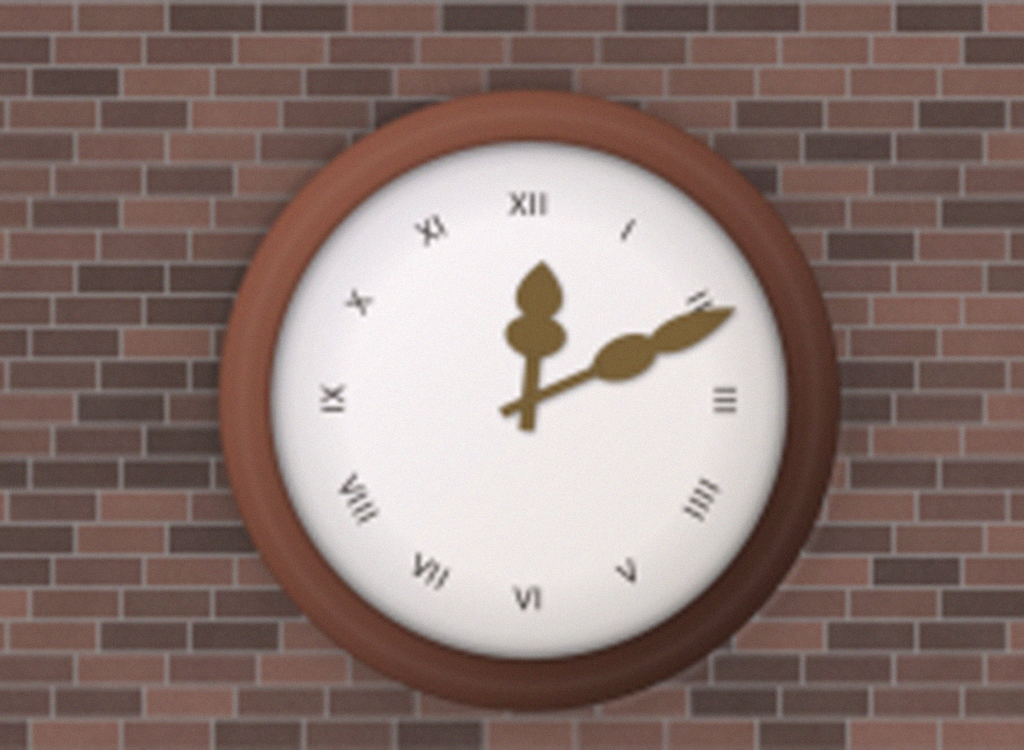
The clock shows {"hour": 12, "minute": 11}
